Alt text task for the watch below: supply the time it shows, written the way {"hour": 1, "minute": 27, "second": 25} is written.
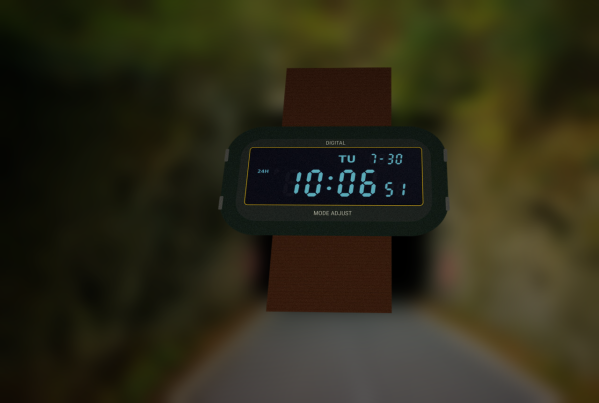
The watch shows {"hour": 10, "minute": 6, "second": 51}
